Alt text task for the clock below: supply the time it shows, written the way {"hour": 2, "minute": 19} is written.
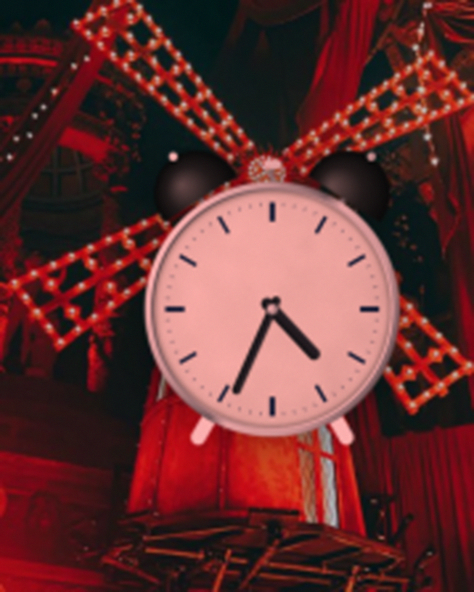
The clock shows {"hour": 4, "minute": 34}
